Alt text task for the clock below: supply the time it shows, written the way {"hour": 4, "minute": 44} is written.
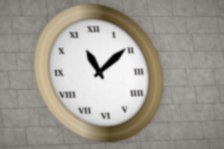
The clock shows {"hour": 11, "minute": 9}
